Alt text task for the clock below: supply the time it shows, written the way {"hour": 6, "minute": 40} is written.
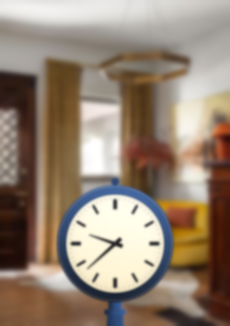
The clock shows {"hour": 9, "minute": 38}
